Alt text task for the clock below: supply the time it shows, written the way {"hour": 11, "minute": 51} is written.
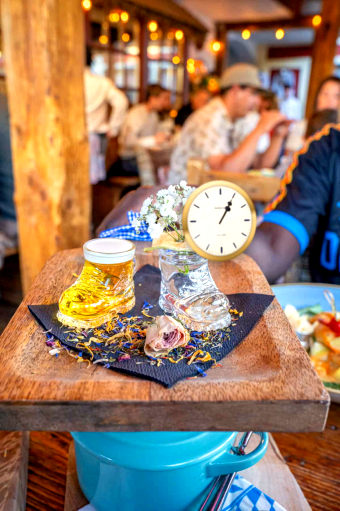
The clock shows {"hour": 1, "minute": 5}
